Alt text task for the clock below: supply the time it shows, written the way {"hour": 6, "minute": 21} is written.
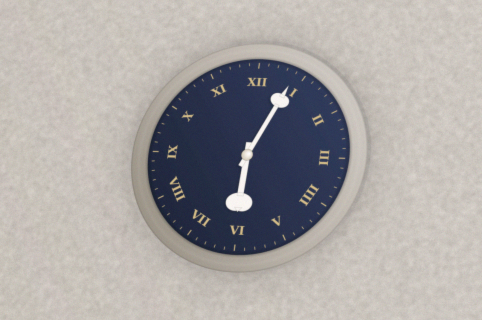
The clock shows {"hour": 6, "minute": 4}
